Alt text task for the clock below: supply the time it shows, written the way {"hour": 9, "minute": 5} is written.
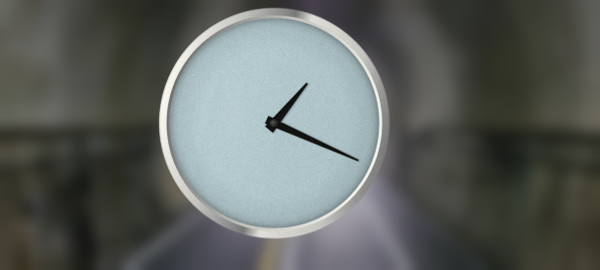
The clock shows {"hour": 1, "minute": 19}
